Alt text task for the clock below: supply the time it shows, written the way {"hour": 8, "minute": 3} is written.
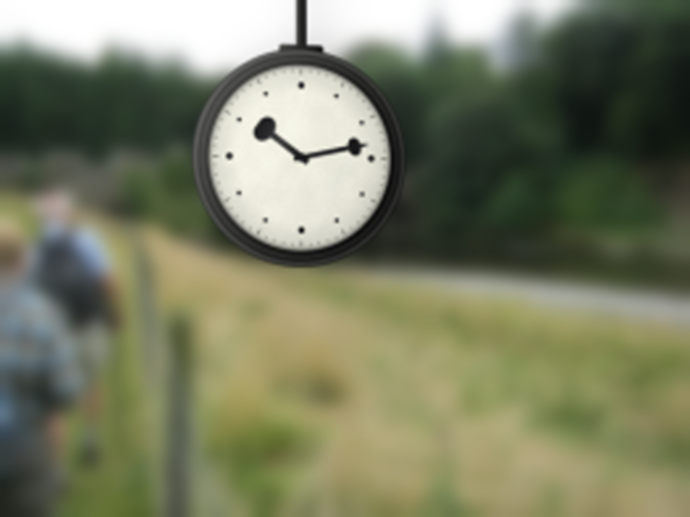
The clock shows {"hour": 10, "minute": 13}
